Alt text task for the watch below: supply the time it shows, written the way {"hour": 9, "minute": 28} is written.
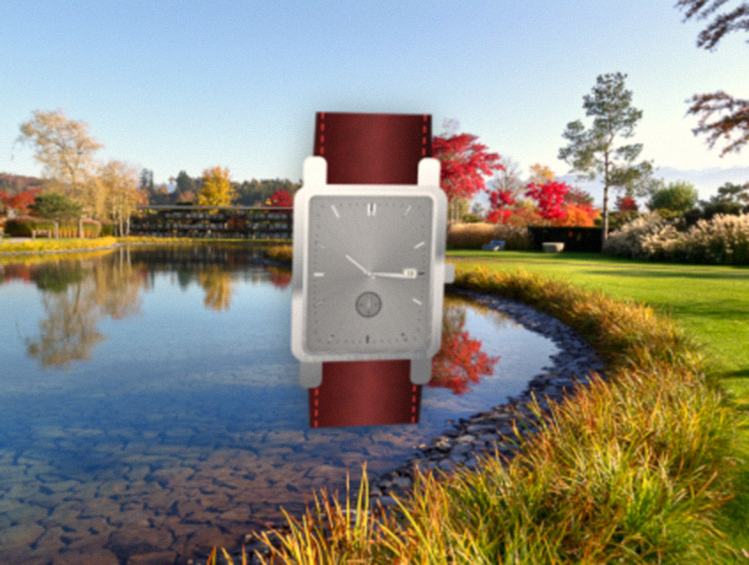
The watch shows {"hour": 10, "minute": 16}
